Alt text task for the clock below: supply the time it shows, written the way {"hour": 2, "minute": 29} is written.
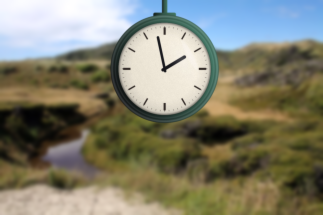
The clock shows {"hour": 1, "minute": 58}
